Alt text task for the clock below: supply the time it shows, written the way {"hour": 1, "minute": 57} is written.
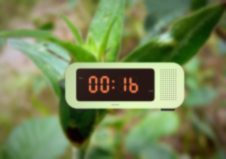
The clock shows {"hour": 0, "minute": 16}
